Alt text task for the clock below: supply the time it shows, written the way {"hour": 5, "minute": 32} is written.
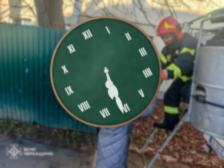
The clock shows {"hour": 6, "minute": 31}
